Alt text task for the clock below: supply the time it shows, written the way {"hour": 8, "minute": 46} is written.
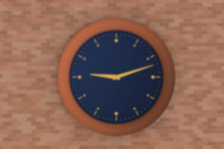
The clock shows {"hour": 9, "minute": 12}
